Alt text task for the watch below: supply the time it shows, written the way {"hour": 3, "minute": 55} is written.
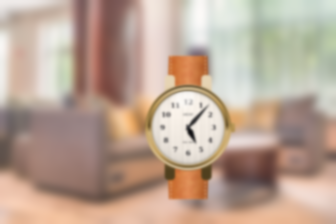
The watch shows {"hour": 5, "minute": 7}
